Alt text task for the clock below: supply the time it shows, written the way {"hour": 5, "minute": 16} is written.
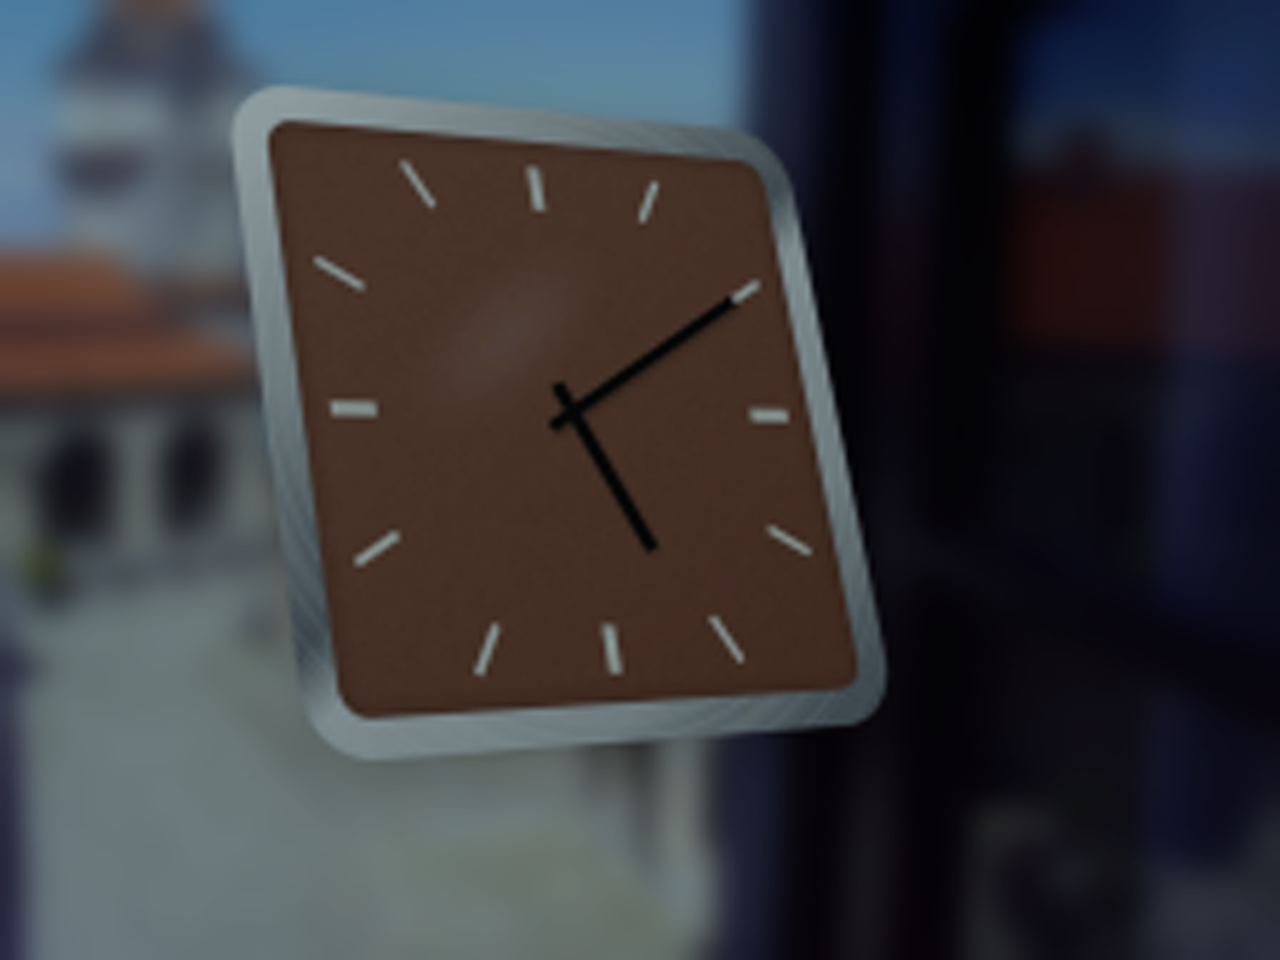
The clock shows {"hour": 5, "minute": 10}
